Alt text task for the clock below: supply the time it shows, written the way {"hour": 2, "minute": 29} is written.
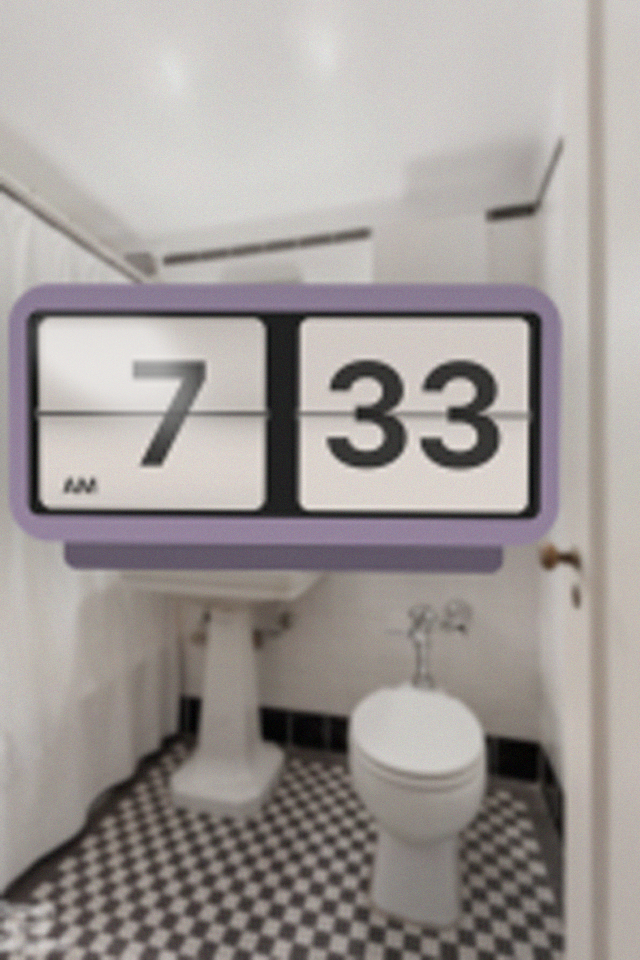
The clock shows {"hour": 7, "minute": 33}
